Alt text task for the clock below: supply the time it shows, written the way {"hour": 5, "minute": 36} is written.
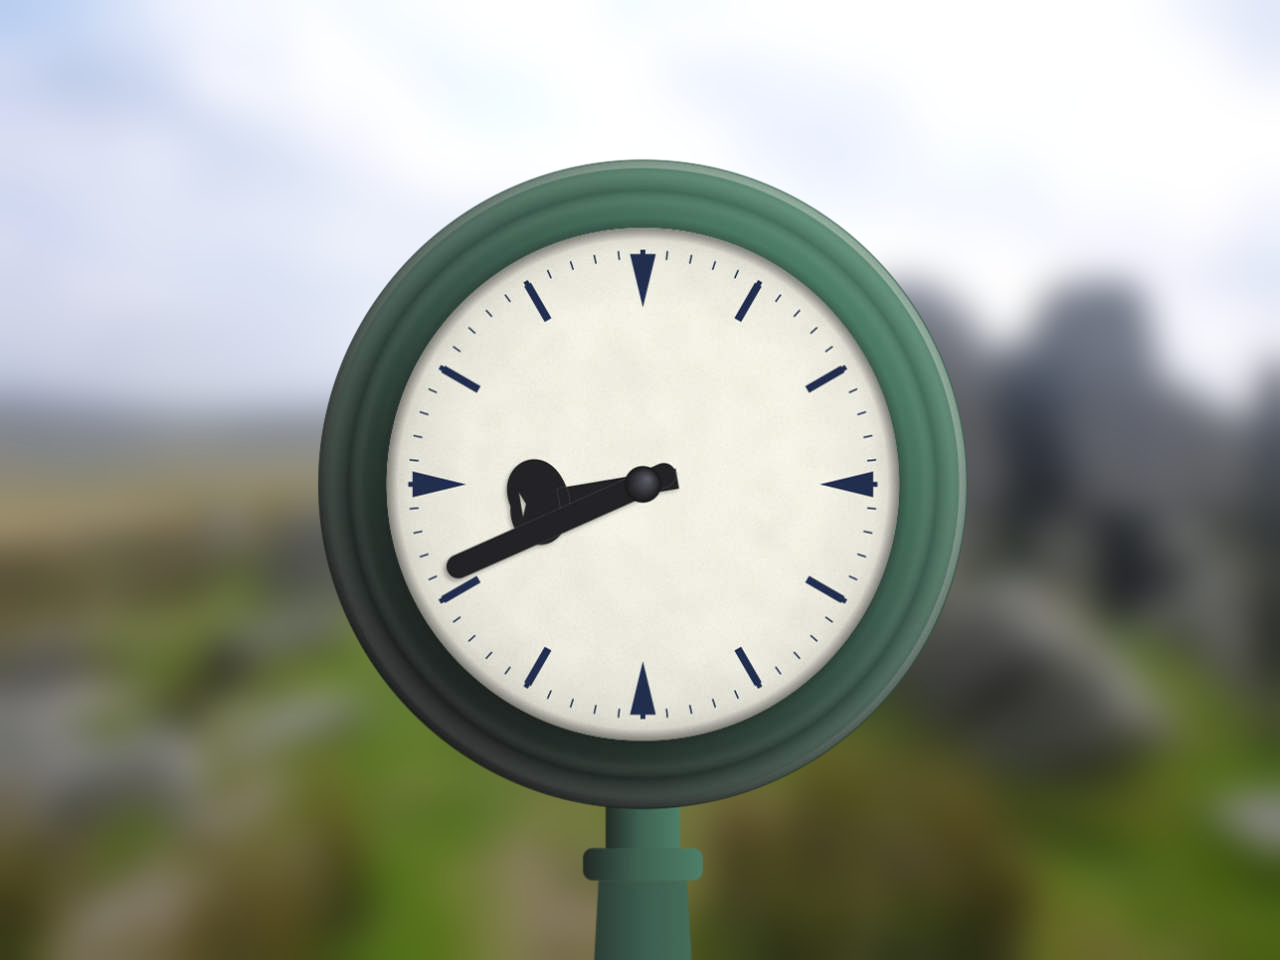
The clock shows {"hour": 8, "minute": 41}
